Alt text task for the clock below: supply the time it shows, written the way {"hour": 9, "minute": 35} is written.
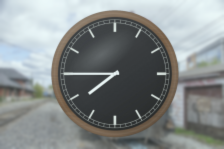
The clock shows {"hour": 7, "minute": 45}
